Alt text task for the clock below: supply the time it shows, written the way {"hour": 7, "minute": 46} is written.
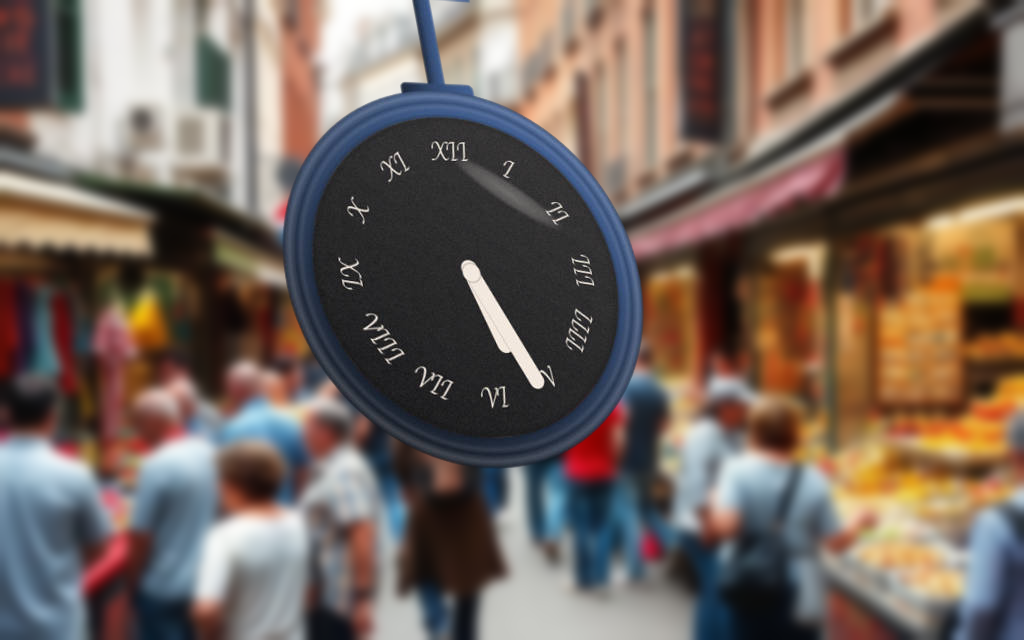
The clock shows {"hour": 5, "minute": 26}
